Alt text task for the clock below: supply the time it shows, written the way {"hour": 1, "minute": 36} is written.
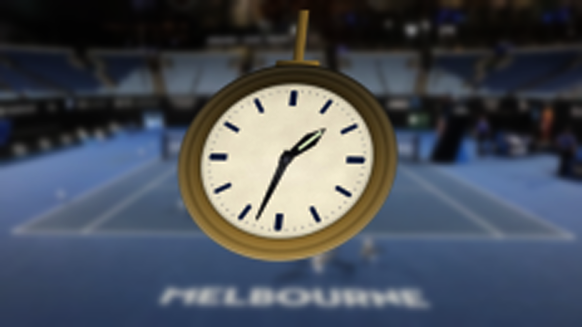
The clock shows {"hour": 1, "minute": 33}
